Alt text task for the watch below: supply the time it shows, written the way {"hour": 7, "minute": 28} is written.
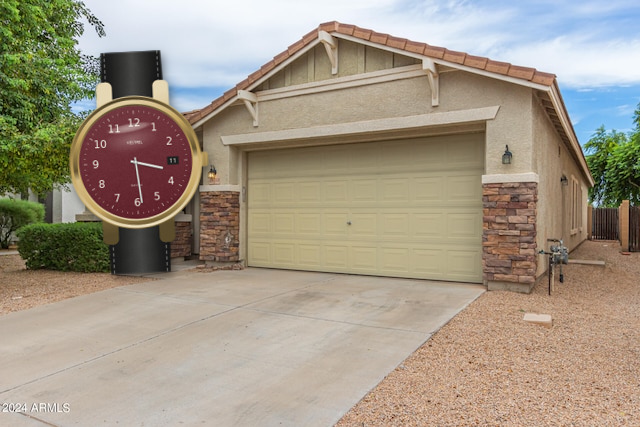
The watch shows {"hour": 3, "minute": 29}
